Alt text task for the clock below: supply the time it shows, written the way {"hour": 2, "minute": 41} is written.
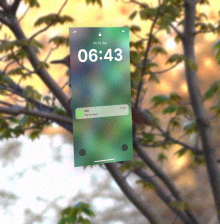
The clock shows {"hour": 6, "minute": 43}
